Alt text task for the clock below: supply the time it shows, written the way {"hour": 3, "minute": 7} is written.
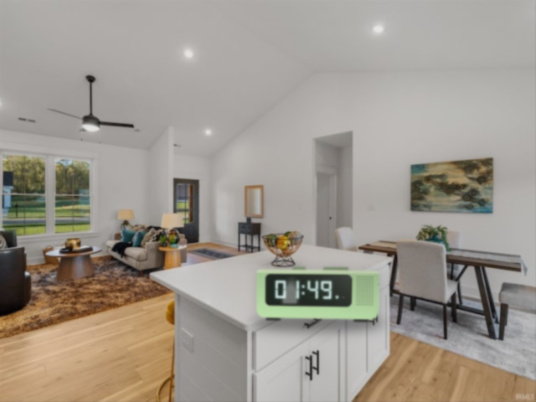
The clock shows {"hour": 1, "minute": 49}
